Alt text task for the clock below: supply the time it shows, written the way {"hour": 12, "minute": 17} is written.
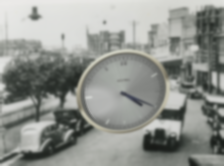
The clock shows {"hour": 4, "minute": 20}
